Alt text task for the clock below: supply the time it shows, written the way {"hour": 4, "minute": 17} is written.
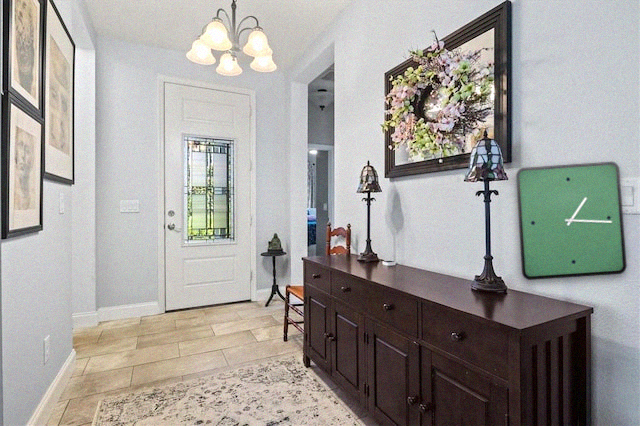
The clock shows {"hour": 1, "minute": 16}
